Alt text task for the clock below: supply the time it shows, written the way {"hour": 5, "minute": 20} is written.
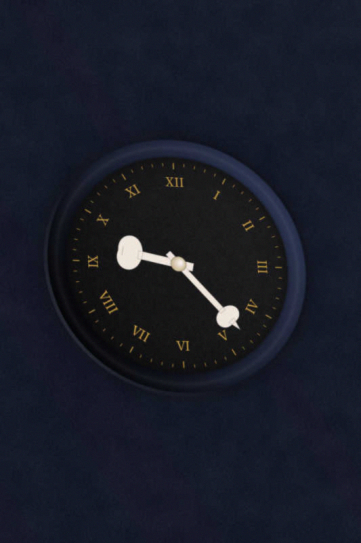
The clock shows {"hour": 9, "minute": 23}
